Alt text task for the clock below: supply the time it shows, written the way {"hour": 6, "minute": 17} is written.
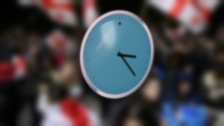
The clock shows {"hour": 3, "minute": 24}
